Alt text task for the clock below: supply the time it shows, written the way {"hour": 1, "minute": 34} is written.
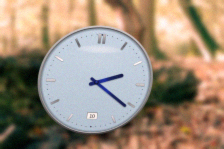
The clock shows {"hour": 2, "minute": 21}
